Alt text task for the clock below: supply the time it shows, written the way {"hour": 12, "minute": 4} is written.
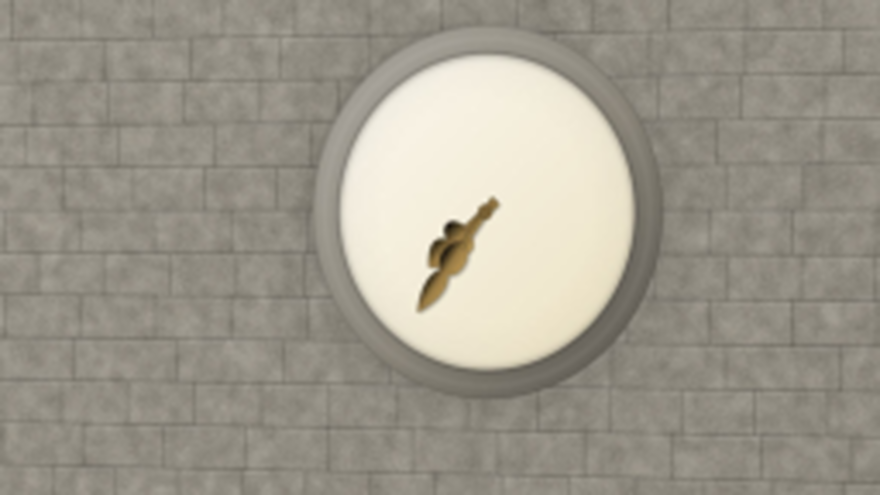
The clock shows {"hour": 7, "minute": 36}
